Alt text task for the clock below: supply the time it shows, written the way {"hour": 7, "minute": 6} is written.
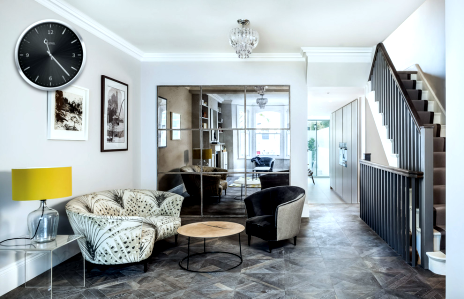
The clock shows {"hour": 11, "minute": 23}
